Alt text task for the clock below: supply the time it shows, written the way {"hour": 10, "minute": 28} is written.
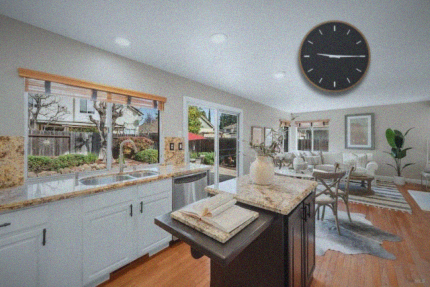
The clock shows {"hour": 9, "minute": 15}
